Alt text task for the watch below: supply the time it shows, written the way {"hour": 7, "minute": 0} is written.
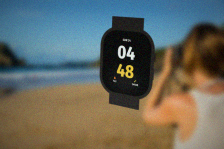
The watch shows {"hour": 4, "minute": 48}
